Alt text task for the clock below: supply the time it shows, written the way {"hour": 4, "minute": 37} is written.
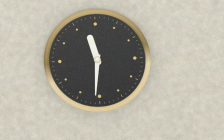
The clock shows {"hour": 11, "minute": 31}
